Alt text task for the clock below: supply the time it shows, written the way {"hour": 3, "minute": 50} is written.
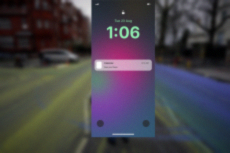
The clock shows {"hour": 1, "minute": 6}
